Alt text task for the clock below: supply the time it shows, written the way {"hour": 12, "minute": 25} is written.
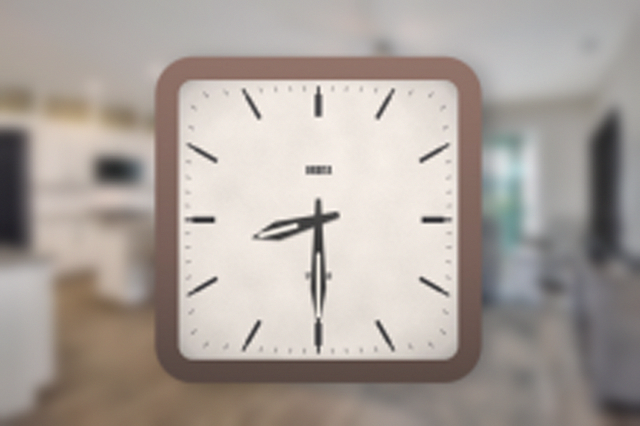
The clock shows {"hour": 8, "minute": 30}
